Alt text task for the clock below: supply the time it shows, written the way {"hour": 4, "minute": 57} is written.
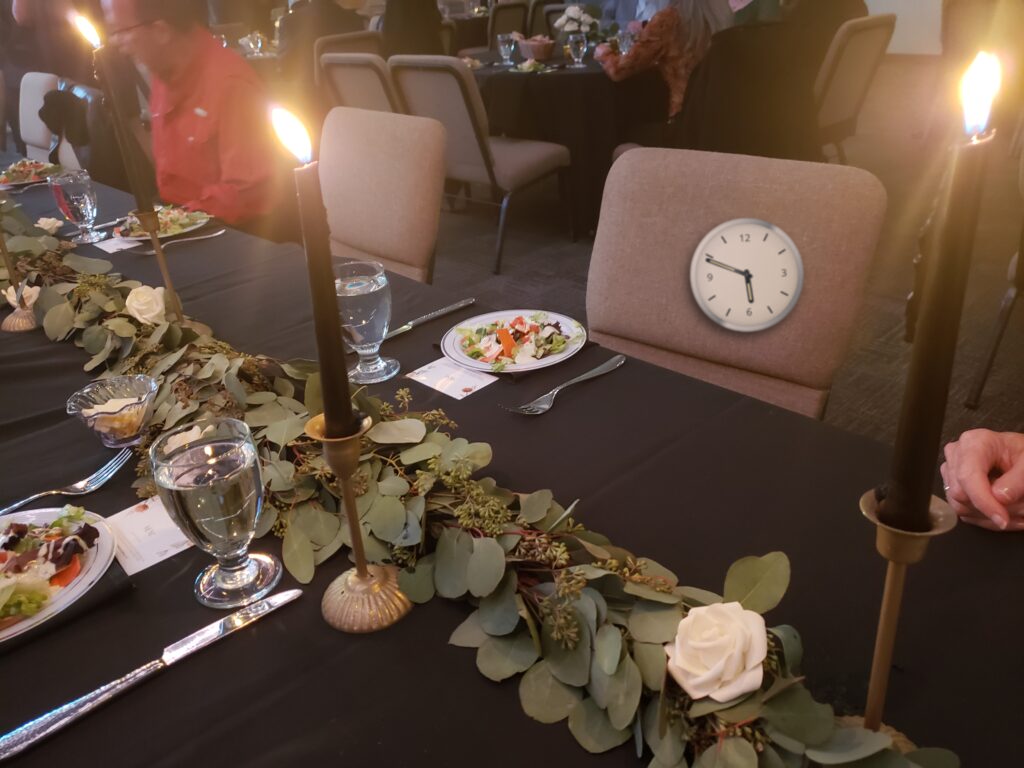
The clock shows {"hour": 5, "minute": 49}
